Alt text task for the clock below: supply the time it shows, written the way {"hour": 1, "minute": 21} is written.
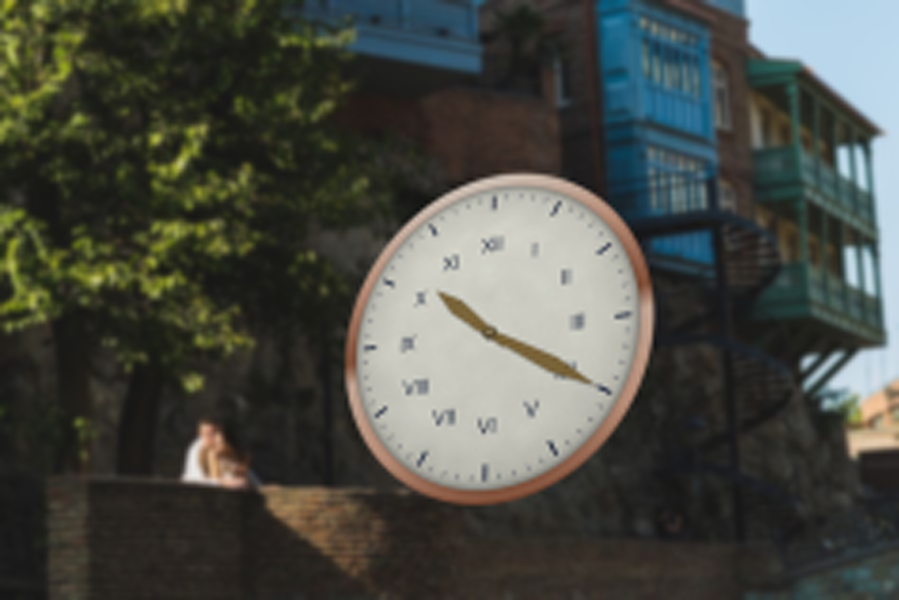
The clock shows {"hour": 10, "minute": 20}
